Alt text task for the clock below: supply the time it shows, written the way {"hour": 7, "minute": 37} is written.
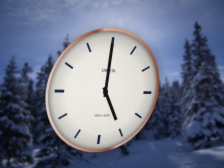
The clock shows {"hour": 5, "minute": 0}
